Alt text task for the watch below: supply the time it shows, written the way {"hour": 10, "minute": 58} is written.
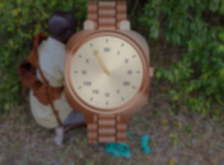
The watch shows {"hour": 10, "minute": 55}
